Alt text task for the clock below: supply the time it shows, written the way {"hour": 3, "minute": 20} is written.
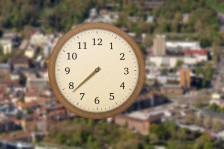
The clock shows {"hour": 7, "minute": 38}
